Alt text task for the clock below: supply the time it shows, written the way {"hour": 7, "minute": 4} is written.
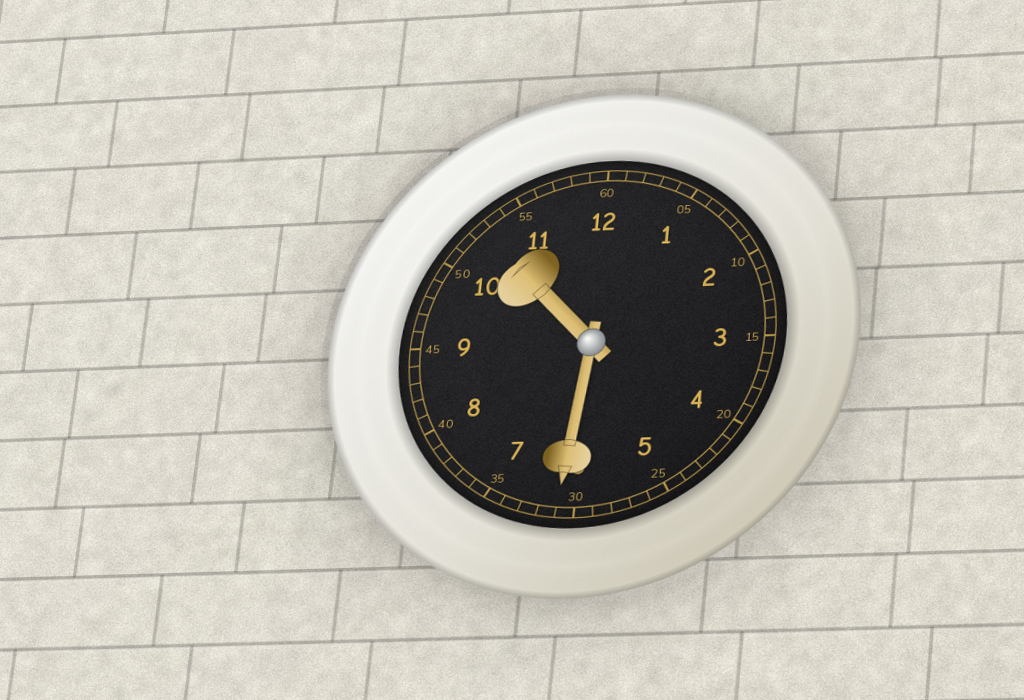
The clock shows {"hour": 10, "minute": 31}
